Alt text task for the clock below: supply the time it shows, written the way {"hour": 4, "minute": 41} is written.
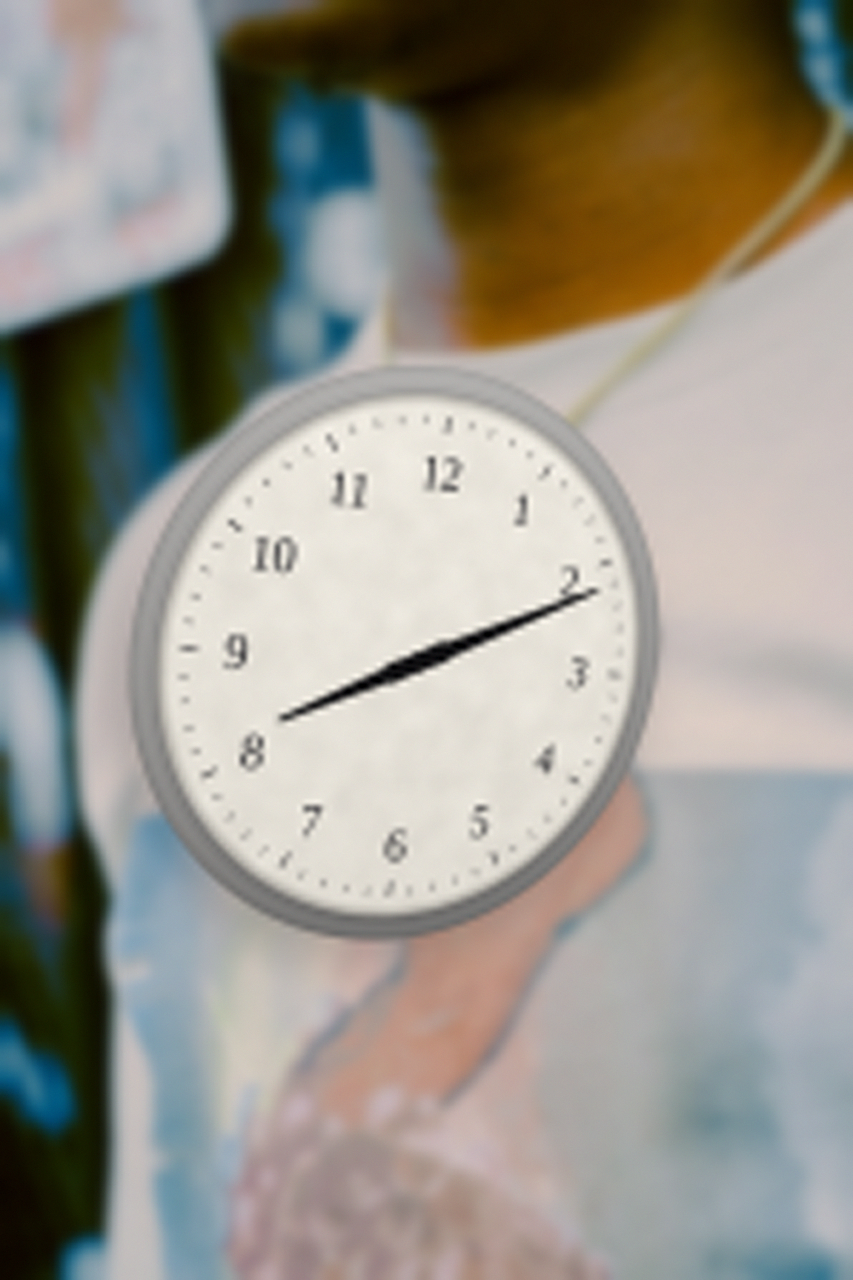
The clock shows {"hour": 8, "minute": 11}
